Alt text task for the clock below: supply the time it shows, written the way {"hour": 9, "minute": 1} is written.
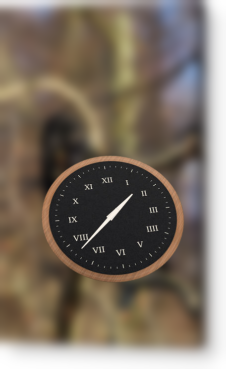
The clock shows {"hour": 1, "minute": 38}
